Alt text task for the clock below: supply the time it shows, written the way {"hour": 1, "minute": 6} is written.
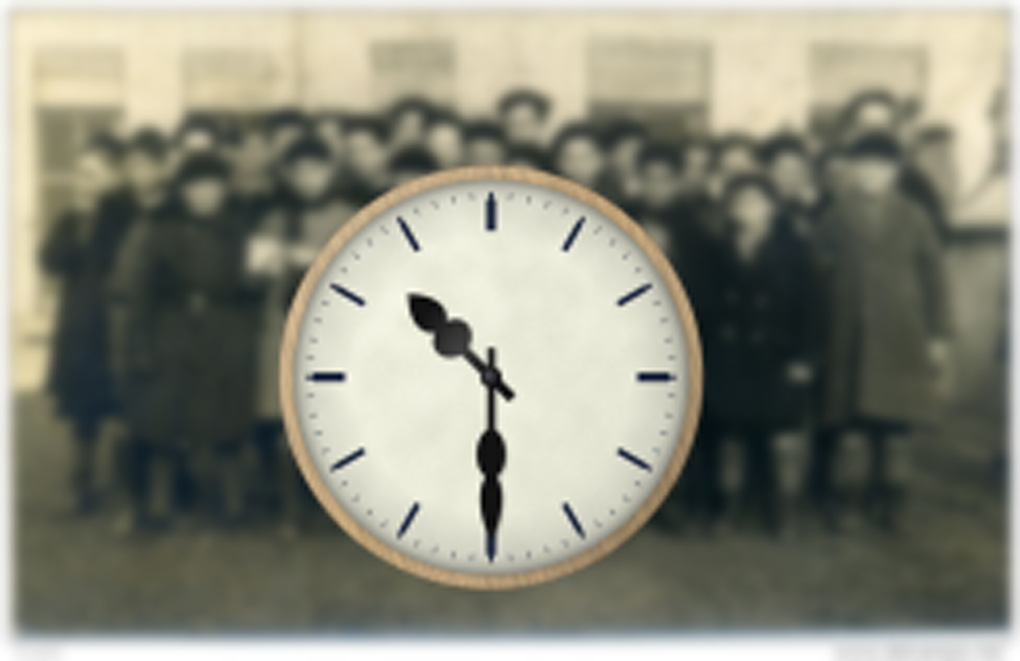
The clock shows {"hour": 10, "minute": 30}
